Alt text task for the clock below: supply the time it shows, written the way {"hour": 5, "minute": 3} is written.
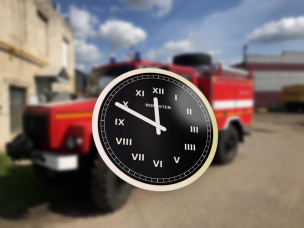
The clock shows {"hour": 11, "minute": 49}
